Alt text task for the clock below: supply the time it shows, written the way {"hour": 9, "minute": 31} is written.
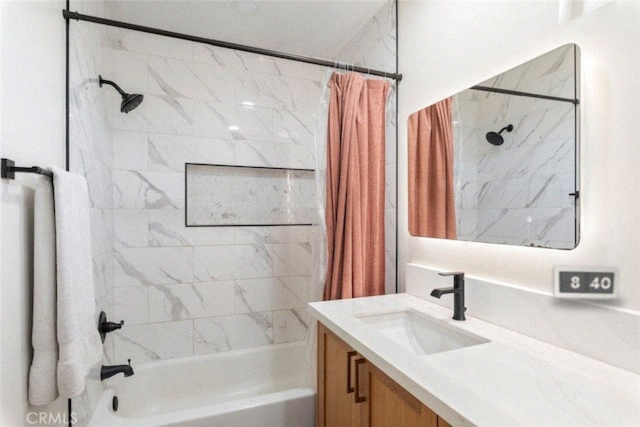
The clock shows {"hour": 8, "minute": 40}
